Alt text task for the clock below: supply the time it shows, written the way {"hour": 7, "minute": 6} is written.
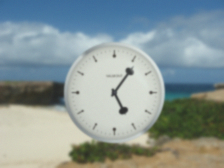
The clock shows {"hour": 5, "minute": 6}
